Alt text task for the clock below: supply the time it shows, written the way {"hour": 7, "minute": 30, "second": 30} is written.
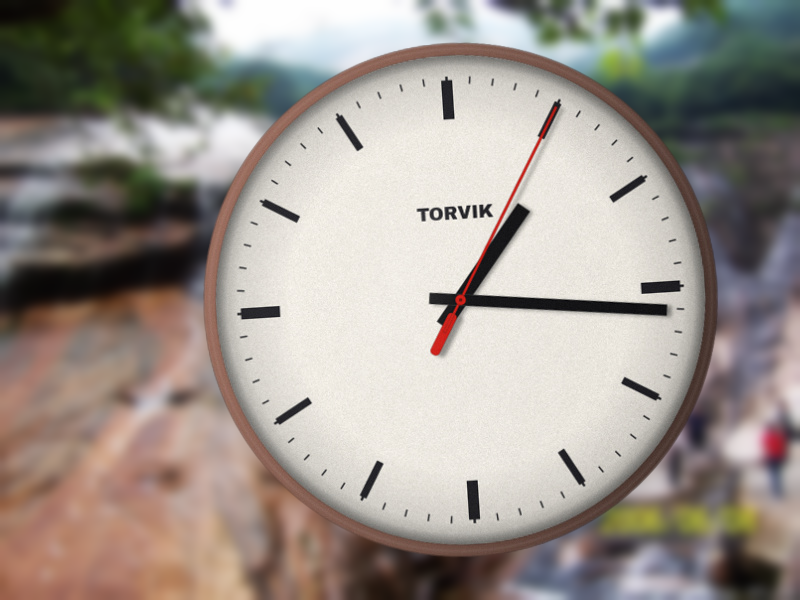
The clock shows {"hour": 1, "minute": 16, "second": 5}
